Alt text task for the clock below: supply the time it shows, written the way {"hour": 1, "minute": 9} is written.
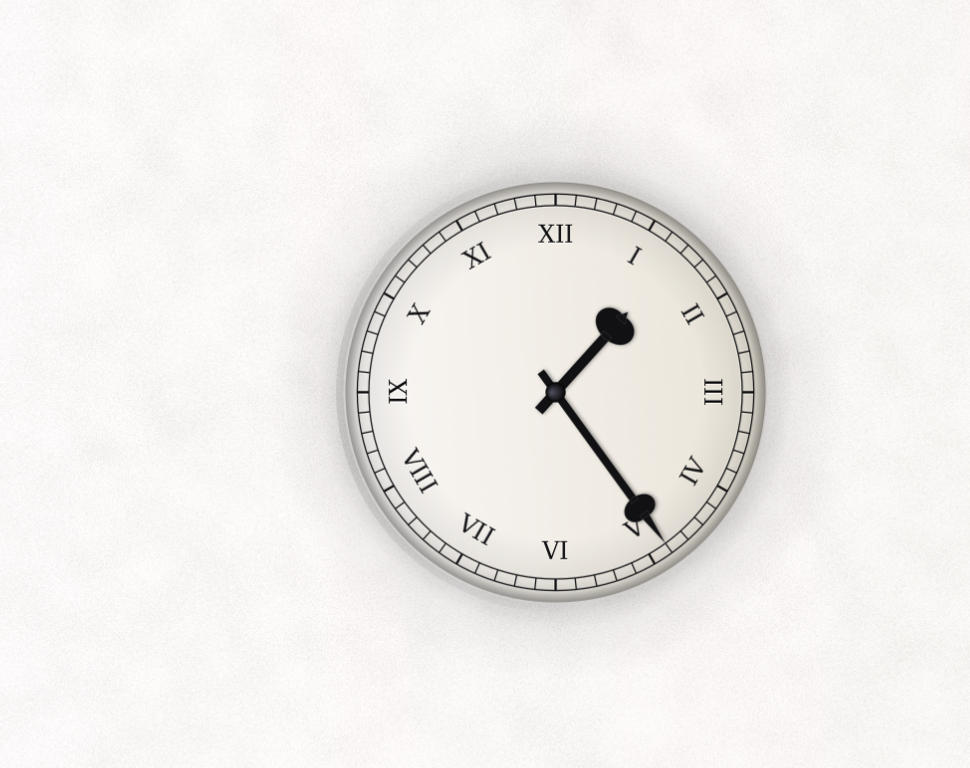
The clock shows {"hour": 1, "minute": 24}
